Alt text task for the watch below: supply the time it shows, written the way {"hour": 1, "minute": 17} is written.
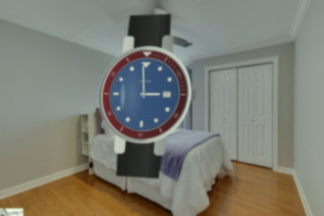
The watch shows {"hour": 2, "minute": 59}
